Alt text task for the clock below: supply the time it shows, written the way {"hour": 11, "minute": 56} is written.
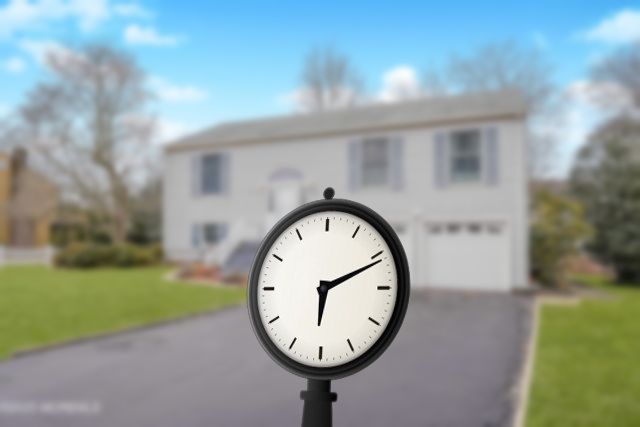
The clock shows {"hour": 6, "minute": 11}
